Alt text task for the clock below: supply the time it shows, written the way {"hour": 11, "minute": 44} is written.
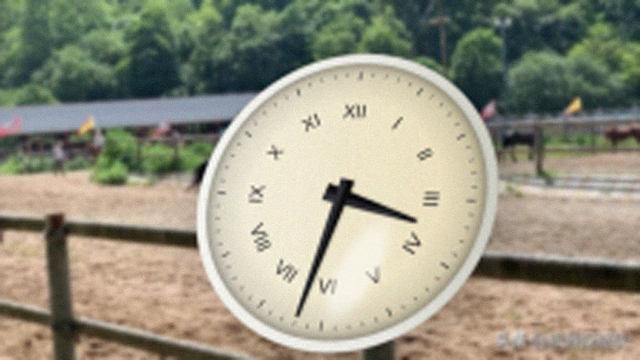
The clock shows {"hour": 3, "minute": 32}
